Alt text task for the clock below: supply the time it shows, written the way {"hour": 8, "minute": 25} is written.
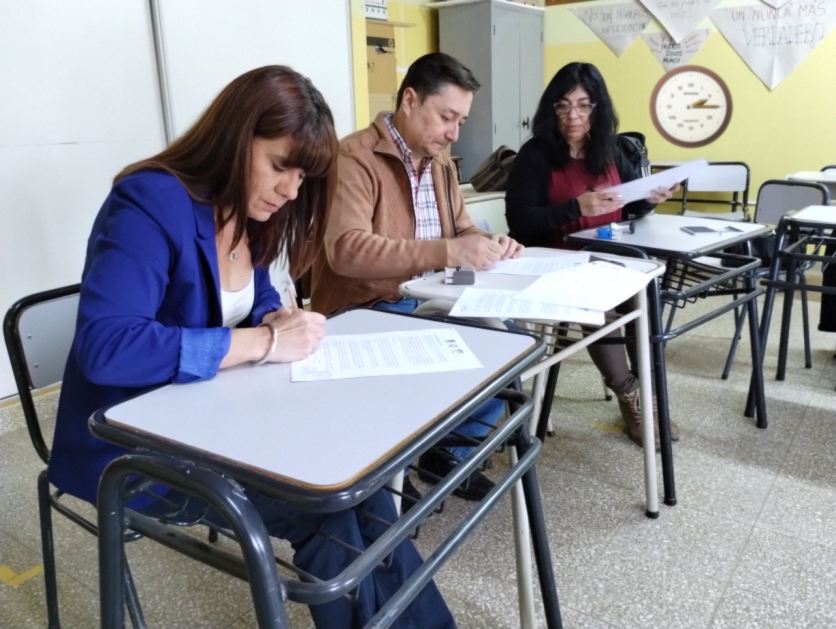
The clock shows {"hour": 2, "minute": 15}
